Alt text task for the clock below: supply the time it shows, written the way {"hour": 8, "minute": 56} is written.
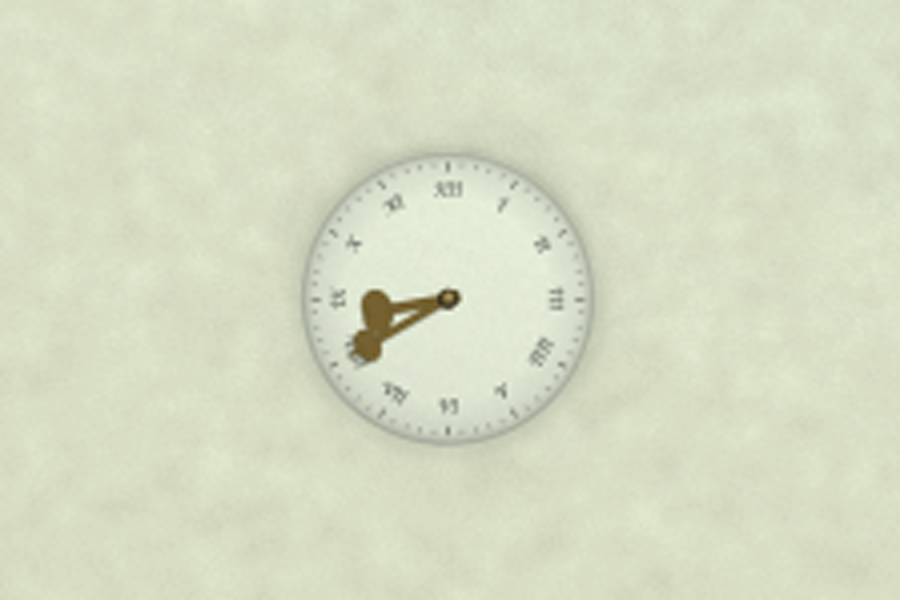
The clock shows {"hour": 8, "minute": 40}
